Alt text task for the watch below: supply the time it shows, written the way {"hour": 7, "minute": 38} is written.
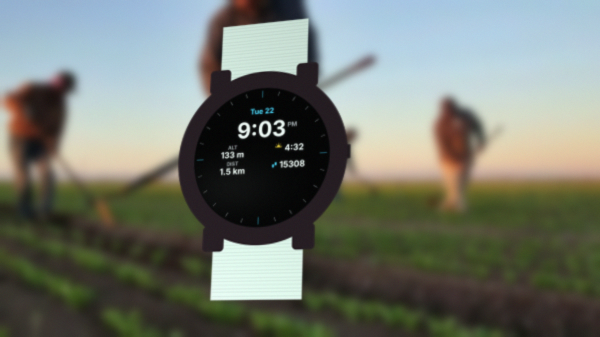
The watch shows {"hour": 9, "minute": 3}
